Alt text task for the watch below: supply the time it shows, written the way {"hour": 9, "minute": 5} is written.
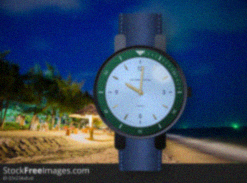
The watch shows {"hour": 10, "minute": 1}
